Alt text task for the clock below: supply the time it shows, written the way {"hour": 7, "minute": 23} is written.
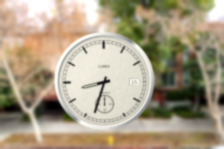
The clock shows {"hour": 8, "minute": 33}
